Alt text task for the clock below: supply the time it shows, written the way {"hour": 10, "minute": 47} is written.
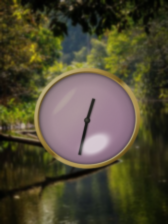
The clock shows {"hour": 12, "minute": 32}
